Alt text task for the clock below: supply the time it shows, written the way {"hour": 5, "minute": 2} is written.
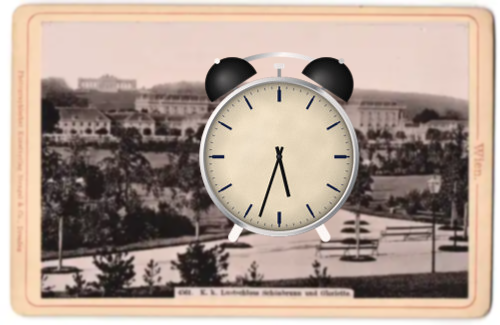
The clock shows {"hour": 5, "minute": 33}
